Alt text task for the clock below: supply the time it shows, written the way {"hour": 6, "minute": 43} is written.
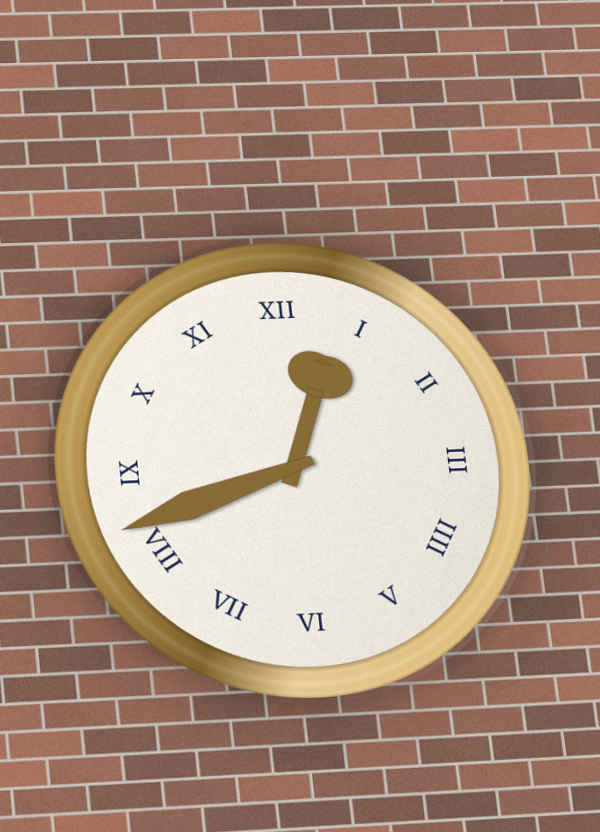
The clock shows {"hour": 12, "minute": 42}
